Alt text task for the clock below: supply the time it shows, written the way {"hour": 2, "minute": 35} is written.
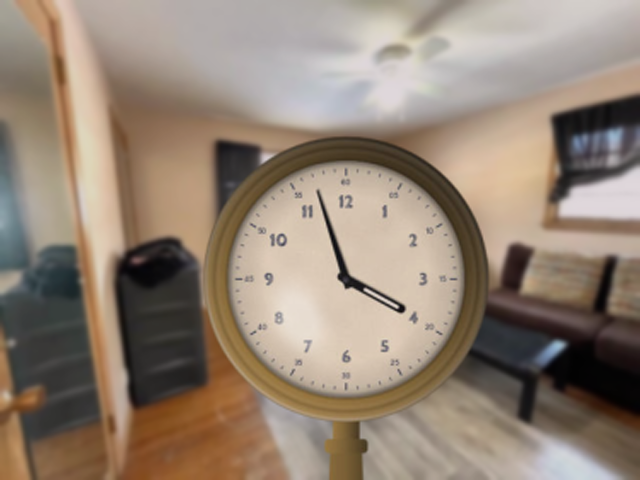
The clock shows {"hour": 3, "minute": 57}
